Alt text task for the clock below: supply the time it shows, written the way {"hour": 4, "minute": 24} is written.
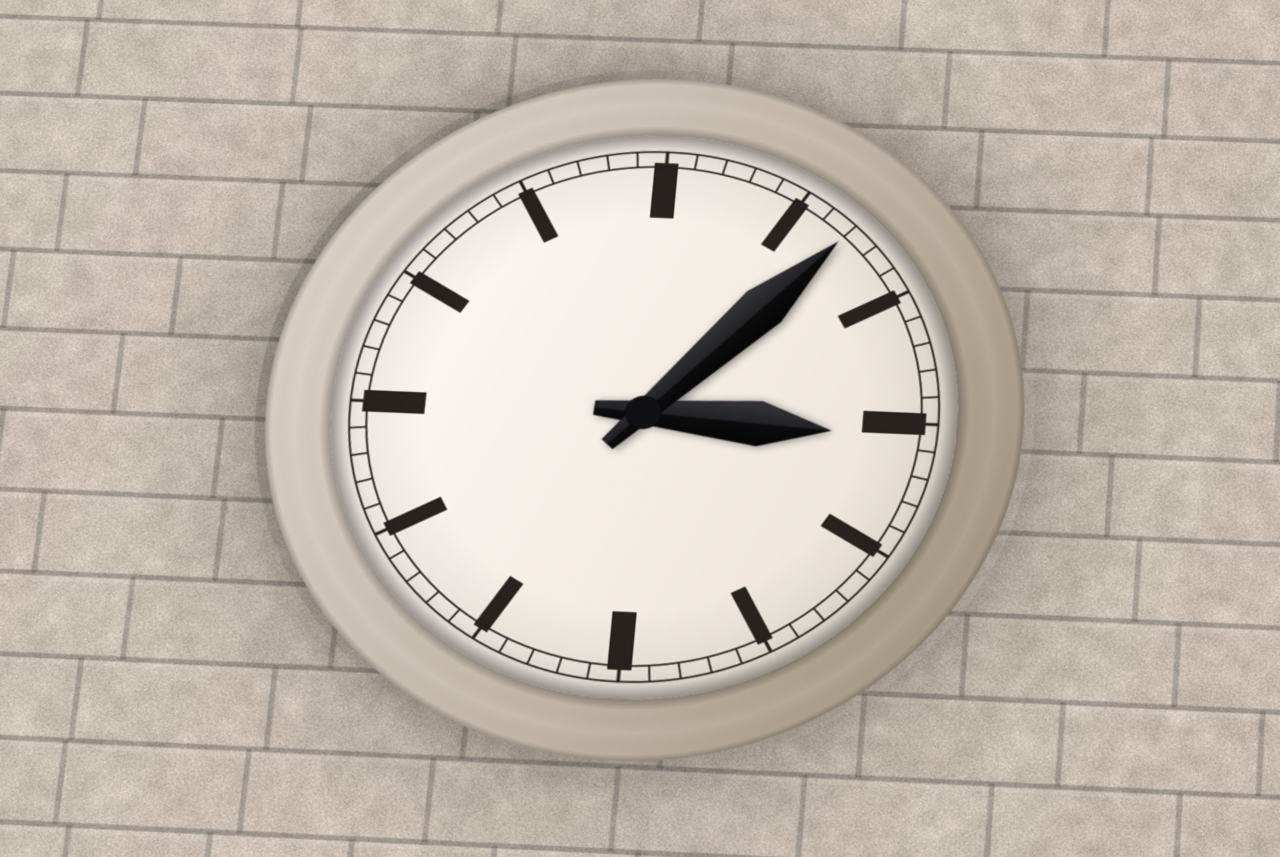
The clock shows {"hour": 3, "minute": 7}
